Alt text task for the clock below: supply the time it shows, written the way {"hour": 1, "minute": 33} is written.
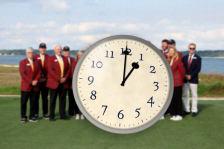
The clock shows {"hour": 1, "minute": 0}
